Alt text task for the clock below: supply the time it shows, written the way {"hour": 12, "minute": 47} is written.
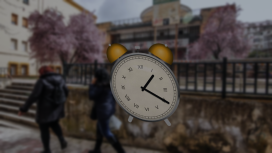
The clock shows {"hour": 1, "minute": 20}
